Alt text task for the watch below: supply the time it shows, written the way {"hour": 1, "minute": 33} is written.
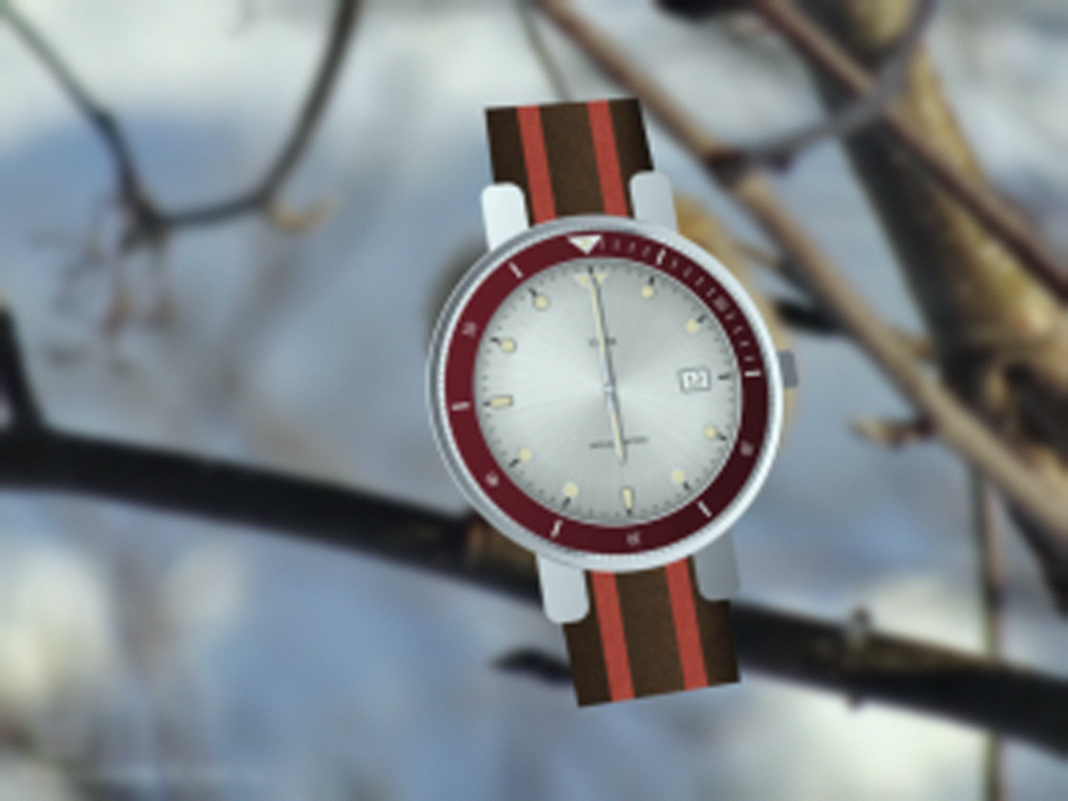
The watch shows {"hour": 6, "minute": 0}
